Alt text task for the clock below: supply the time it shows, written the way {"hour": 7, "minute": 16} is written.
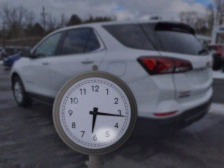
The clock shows {"hour": 6, "minute": 16}
